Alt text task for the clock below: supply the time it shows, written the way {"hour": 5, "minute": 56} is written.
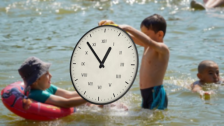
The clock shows {"hour": 12, "minute": 53}
